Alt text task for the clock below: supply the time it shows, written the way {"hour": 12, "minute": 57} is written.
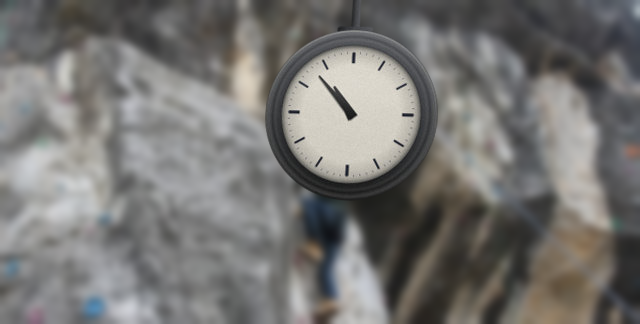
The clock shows {"hour": 10, "minute": 53}
